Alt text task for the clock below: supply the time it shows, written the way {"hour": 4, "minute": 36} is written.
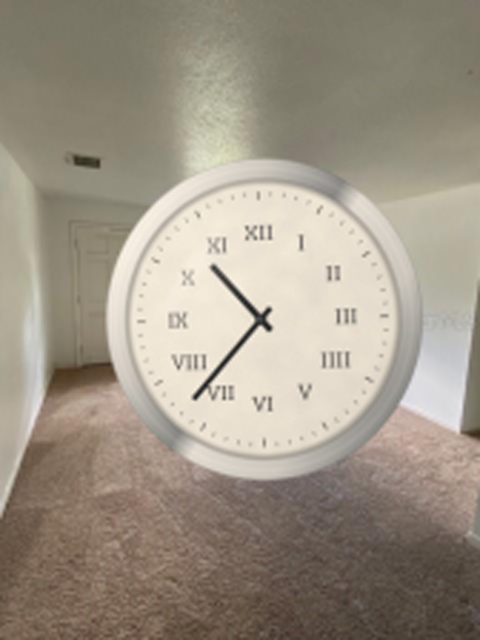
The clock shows {"hour": 10, "minute": 37}
